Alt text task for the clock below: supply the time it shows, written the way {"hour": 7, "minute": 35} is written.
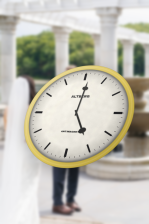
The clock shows {"hour": 5, "minute": 1}
